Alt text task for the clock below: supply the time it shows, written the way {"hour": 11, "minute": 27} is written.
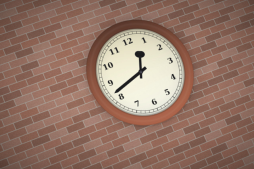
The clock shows {"hour": 12, "minute": 42}
